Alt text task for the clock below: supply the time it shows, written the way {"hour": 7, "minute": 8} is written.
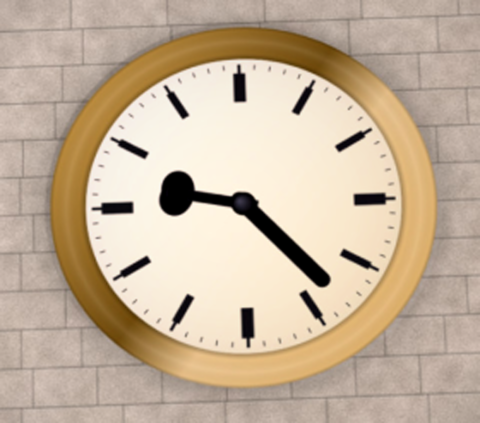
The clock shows {"hour": 9, "minute": 23}
